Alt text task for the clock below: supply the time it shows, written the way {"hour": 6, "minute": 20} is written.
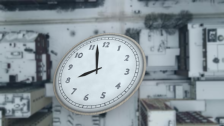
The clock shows {"hour": 7, "minute": 57}
